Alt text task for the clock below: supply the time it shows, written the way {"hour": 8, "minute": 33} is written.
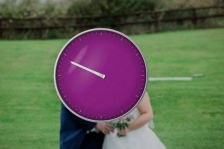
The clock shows {"hour": 9, "minute": 49}
